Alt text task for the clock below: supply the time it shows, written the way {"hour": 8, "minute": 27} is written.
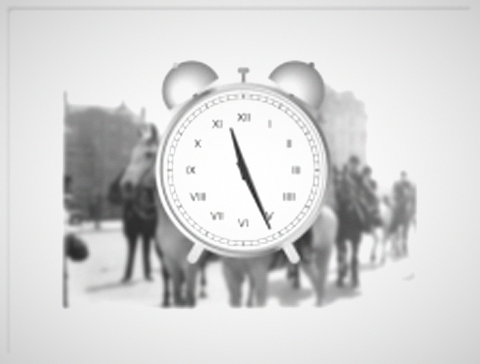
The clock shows {"hour": 11, "minute": 26}
